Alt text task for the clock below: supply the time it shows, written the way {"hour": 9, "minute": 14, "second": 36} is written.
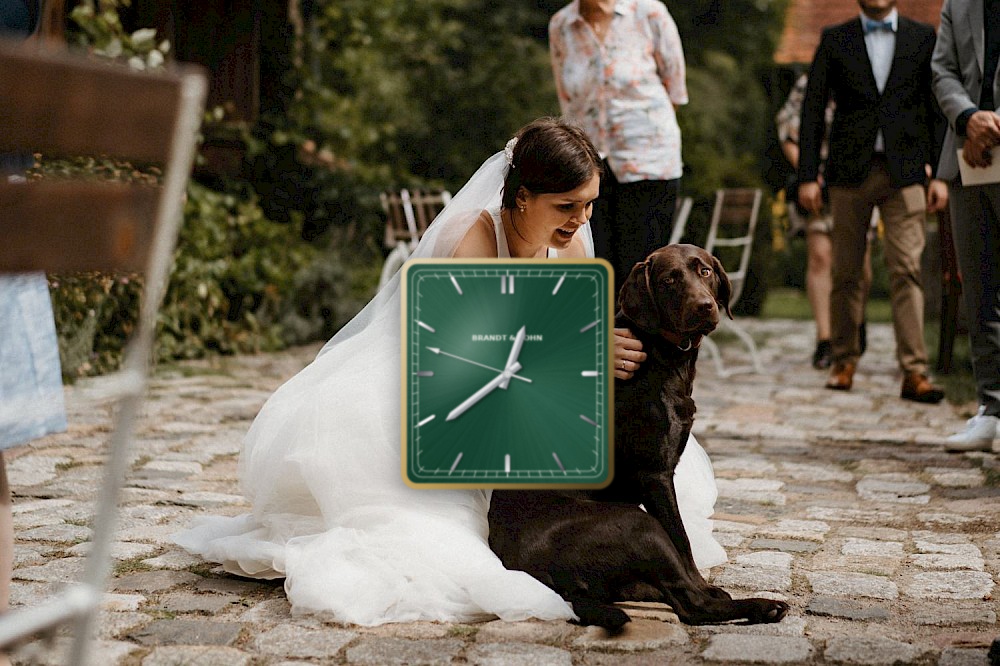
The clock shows {"hour": 12, "minute": 38, "second": 48}
